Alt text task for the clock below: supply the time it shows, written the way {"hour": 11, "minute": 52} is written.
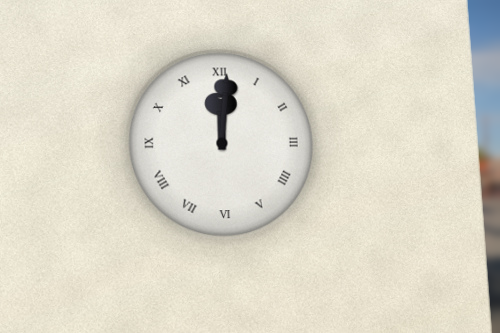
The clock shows {"hour": 12, "minute": 1}
